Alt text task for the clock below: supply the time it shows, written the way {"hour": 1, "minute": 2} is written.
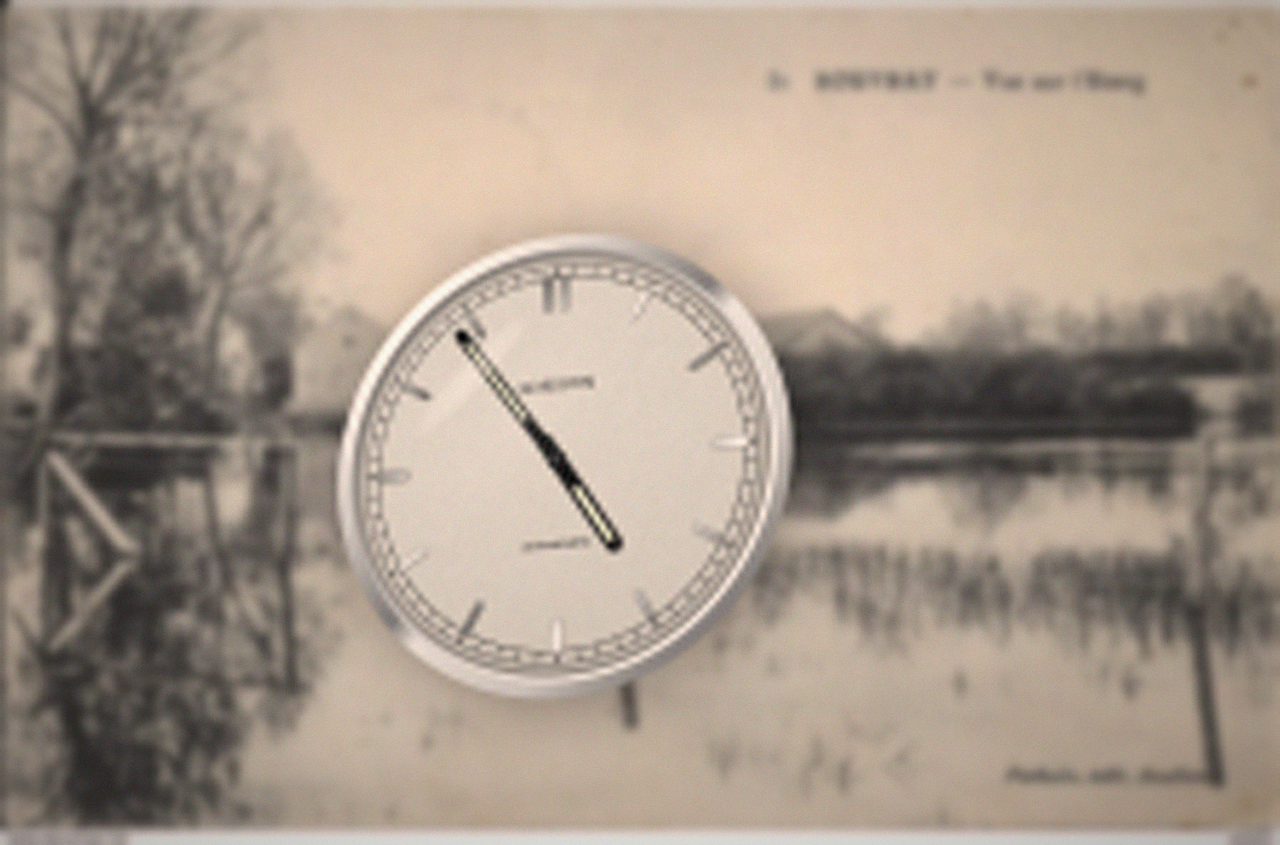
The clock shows {"hour": 4, "minute": 54}
